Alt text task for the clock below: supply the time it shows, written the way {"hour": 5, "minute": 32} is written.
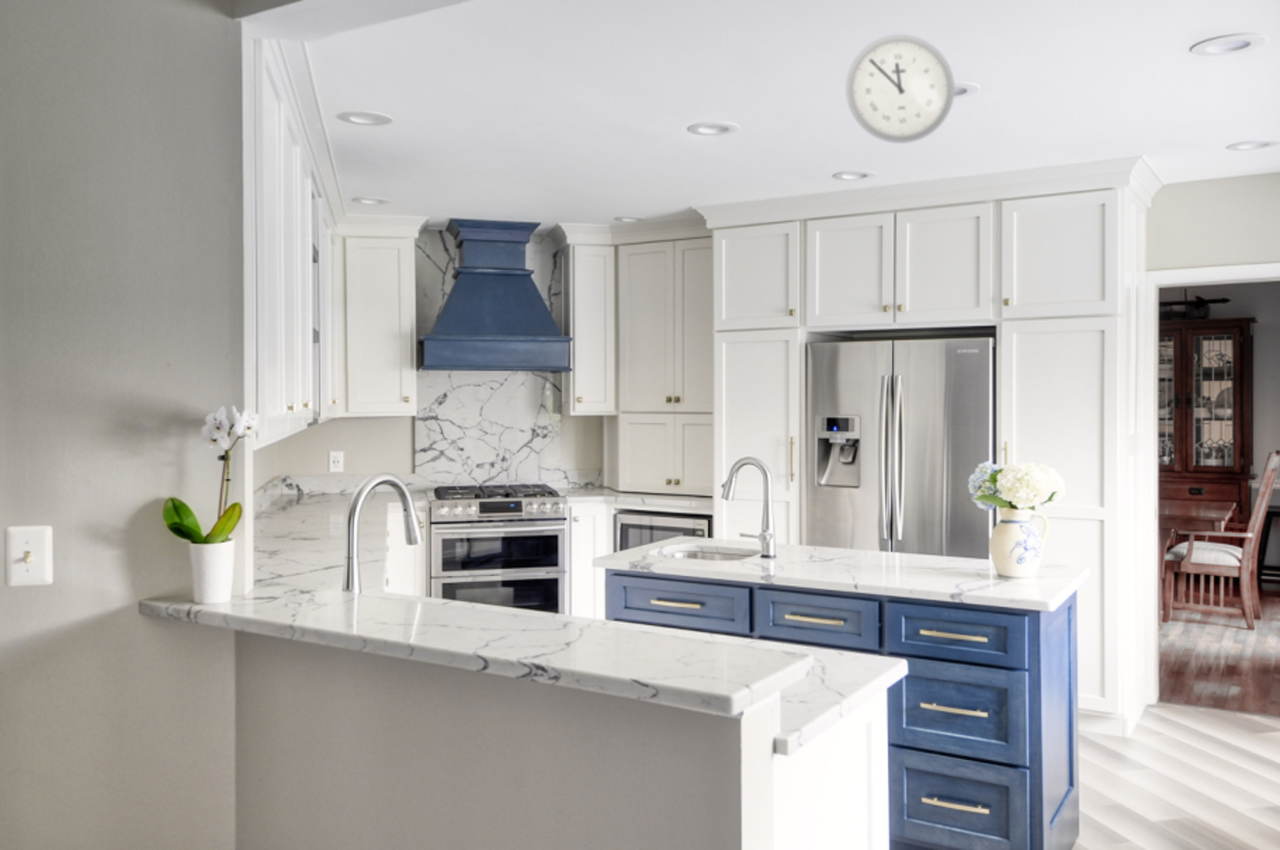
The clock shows {"hour": 11, "minute": 53}
